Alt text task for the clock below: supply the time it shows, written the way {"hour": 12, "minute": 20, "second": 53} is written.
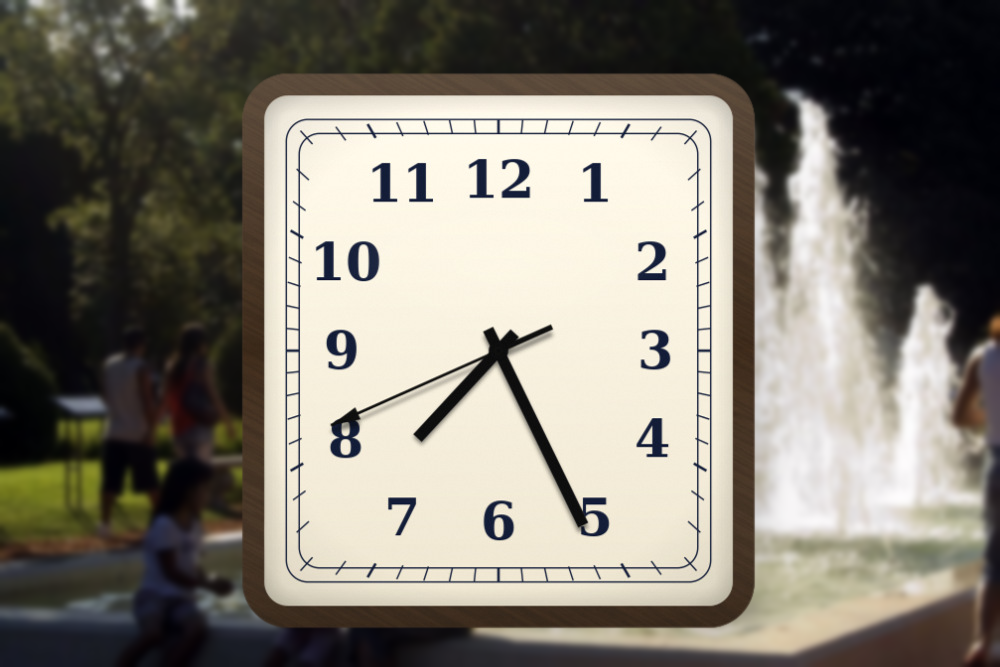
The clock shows {"hour": 7, "minute": 25, "second": 41}
